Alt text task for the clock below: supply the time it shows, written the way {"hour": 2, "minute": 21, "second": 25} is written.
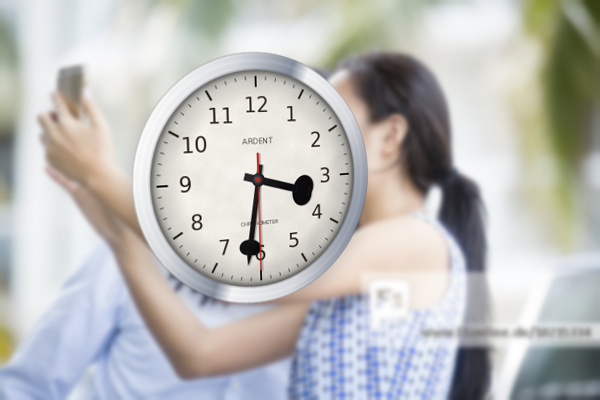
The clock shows {"hour": 3, "minute": 31, "second": 30}
